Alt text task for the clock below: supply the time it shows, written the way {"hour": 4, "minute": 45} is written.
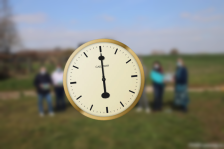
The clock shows {"hour": 6, "minute": 0}
